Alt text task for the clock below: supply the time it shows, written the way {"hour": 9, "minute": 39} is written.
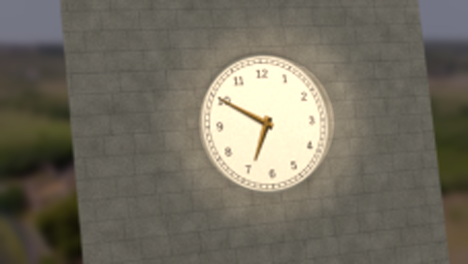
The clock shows {"hour": 6, "minute": 50}
